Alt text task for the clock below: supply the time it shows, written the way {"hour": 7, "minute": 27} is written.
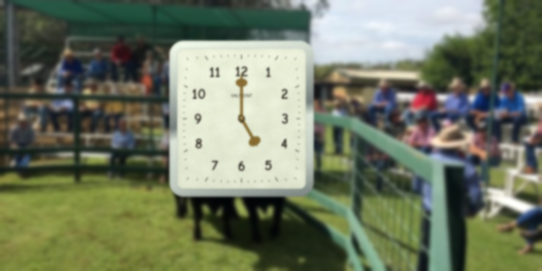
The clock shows {"hour": 5, "minute": 0}
